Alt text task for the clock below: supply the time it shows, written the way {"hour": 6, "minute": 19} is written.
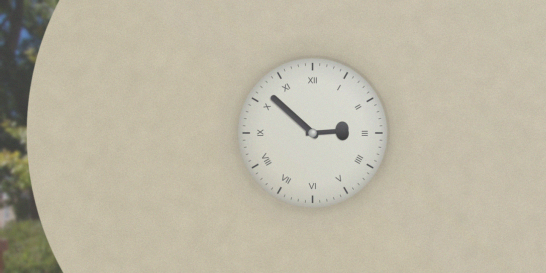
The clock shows {"hour": 2, "minute": 52}
